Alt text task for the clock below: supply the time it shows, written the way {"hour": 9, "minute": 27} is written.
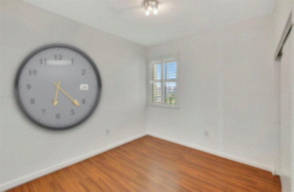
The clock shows {"hour": 6, "minute": 22}
